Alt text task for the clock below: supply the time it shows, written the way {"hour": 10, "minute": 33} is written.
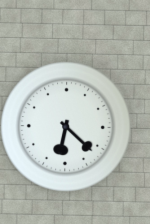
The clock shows {"hour": 6, "minute": 22}
